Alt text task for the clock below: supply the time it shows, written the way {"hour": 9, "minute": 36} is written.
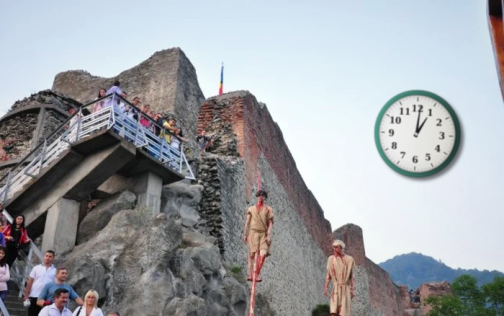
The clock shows {"hour": 1, "minute": 1}
